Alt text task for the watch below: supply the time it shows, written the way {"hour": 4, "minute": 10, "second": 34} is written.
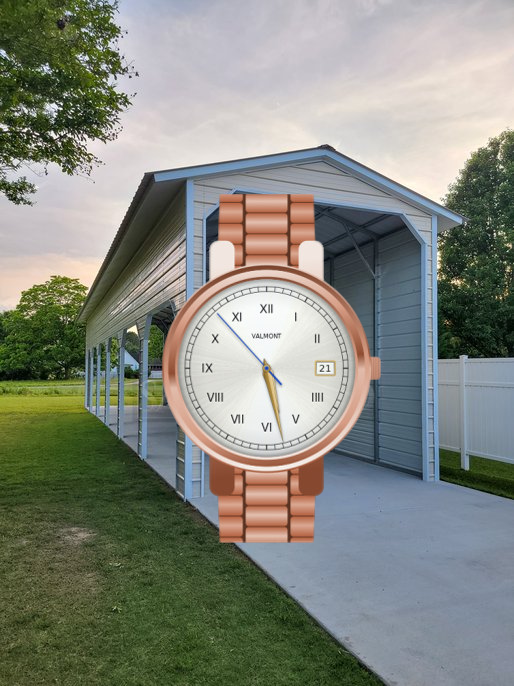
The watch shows {"hour": 5, "minute": 27, "second": 53}
